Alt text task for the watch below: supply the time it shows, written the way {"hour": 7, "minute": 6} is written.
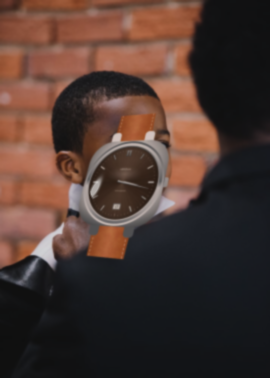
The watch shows {"hour": 3, "minute": 17}
